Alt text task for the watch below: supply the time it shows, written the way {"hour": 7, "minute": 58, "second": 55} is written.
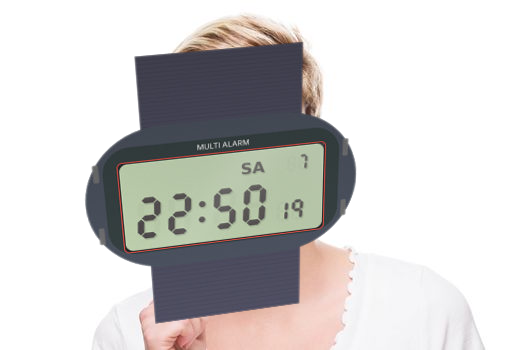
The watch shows {"hour": 22, "minute": 50, "second": 19}
